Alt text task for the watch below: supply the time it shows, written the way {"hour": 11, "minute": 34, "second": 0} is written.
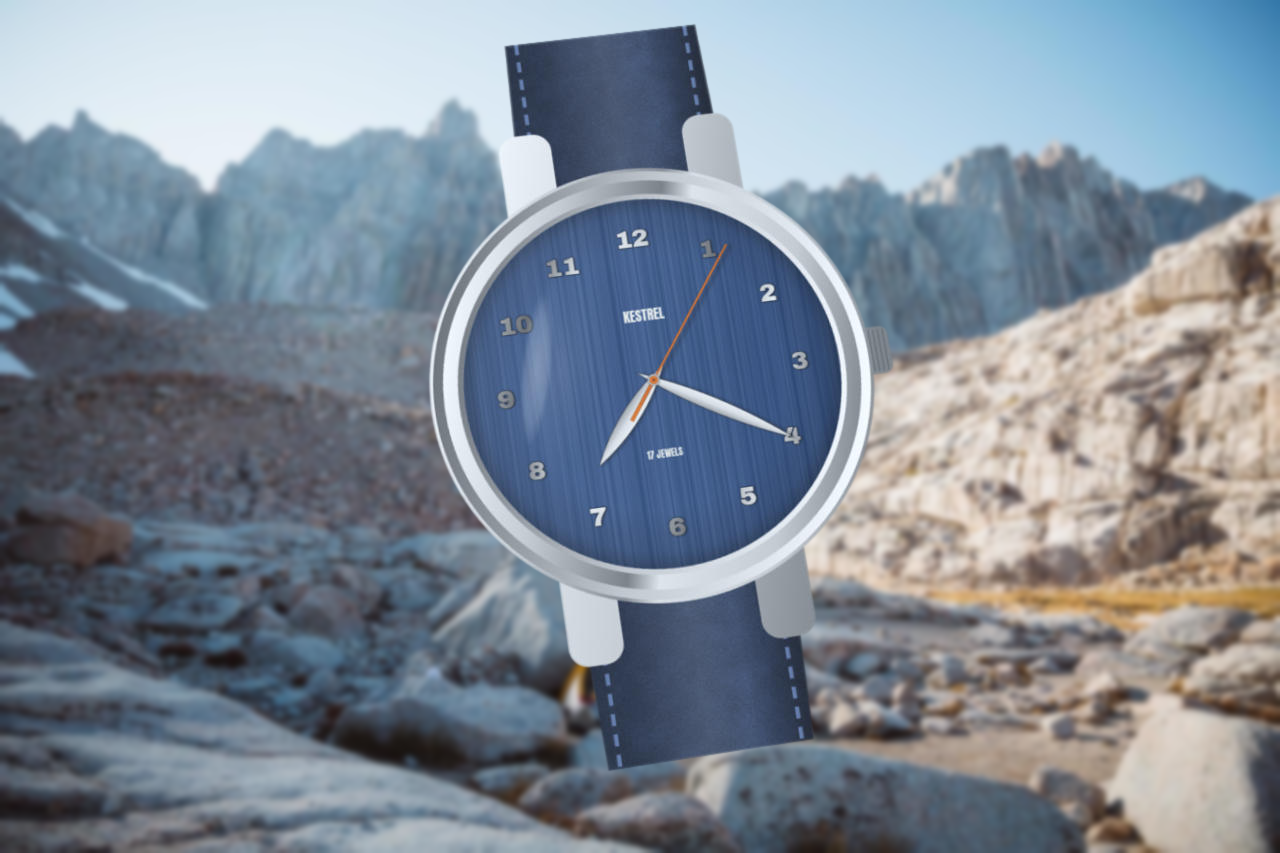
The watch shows {"hour": 7, "minute": 20, "second": 6}
